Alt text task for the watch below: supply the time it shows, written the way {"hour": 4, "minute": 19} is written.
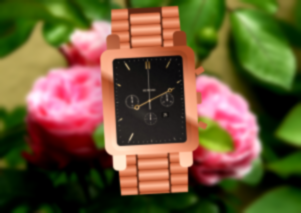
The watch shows {"hour": 8, "minute": 11}
